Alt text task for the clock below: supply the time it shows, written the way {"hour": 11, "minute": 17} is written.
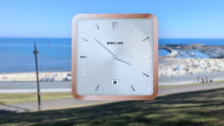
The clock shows {"hour": 3, "minute": 52}
